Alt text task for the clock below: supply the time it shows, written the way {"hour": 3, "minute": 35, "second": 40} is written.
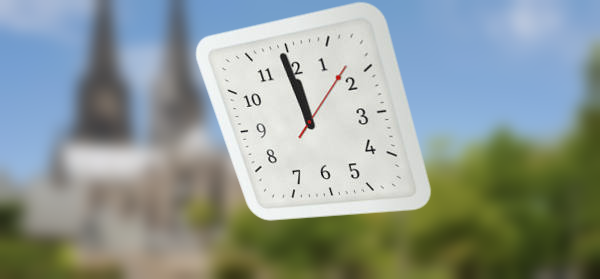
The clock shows {"hour": 11, "minute": 59, "second": 8}
